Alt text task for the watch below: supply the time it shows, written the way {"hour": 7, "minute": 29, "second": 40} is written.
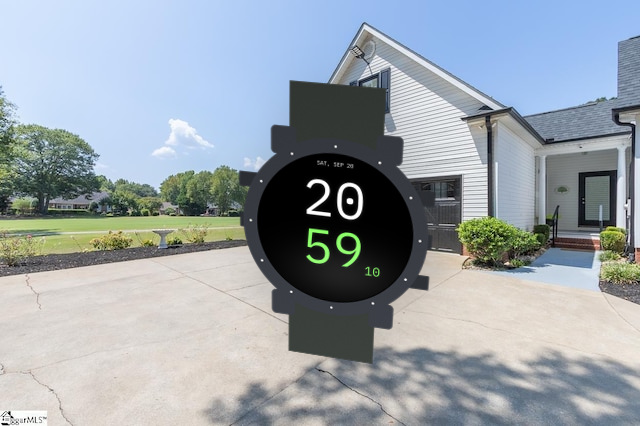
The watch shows {"hour": 20, "minute": 59, "second": 10}
